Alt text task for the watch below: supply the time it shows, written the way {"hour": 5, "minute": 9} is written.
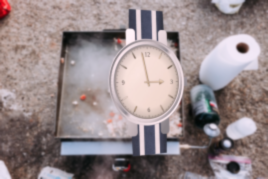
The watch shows {"hour": 2, "minute": 58}
